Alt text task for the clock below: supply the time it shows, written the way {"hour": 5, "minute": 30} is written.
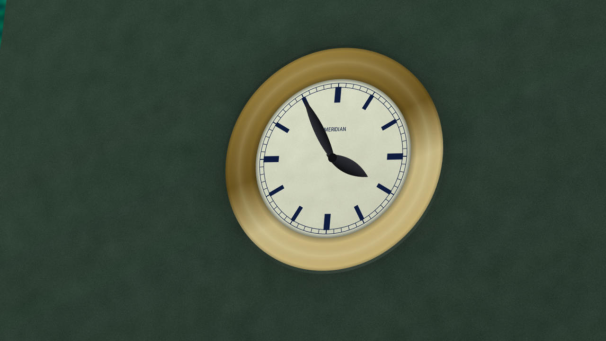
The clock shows {"hour": 3, "minute": 55}
